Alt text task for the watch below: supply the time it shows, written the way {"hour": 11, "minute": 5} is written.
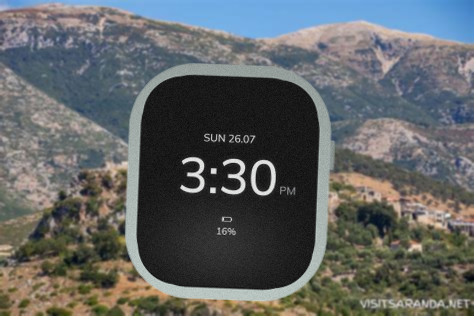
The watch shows {"hour": 3, "minute": 30}
